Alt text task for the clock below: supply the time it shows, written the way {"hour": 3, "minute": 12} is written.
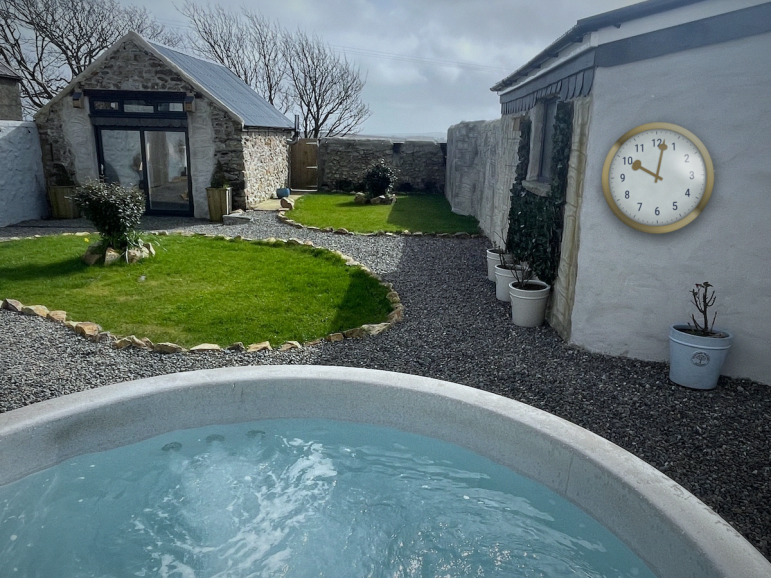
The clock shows {"hour": 10, "minute": 2}
